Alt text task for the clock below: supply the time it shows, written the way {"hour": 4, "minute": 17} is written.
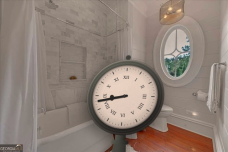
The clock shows {"hour": 8, "minute": 43}
